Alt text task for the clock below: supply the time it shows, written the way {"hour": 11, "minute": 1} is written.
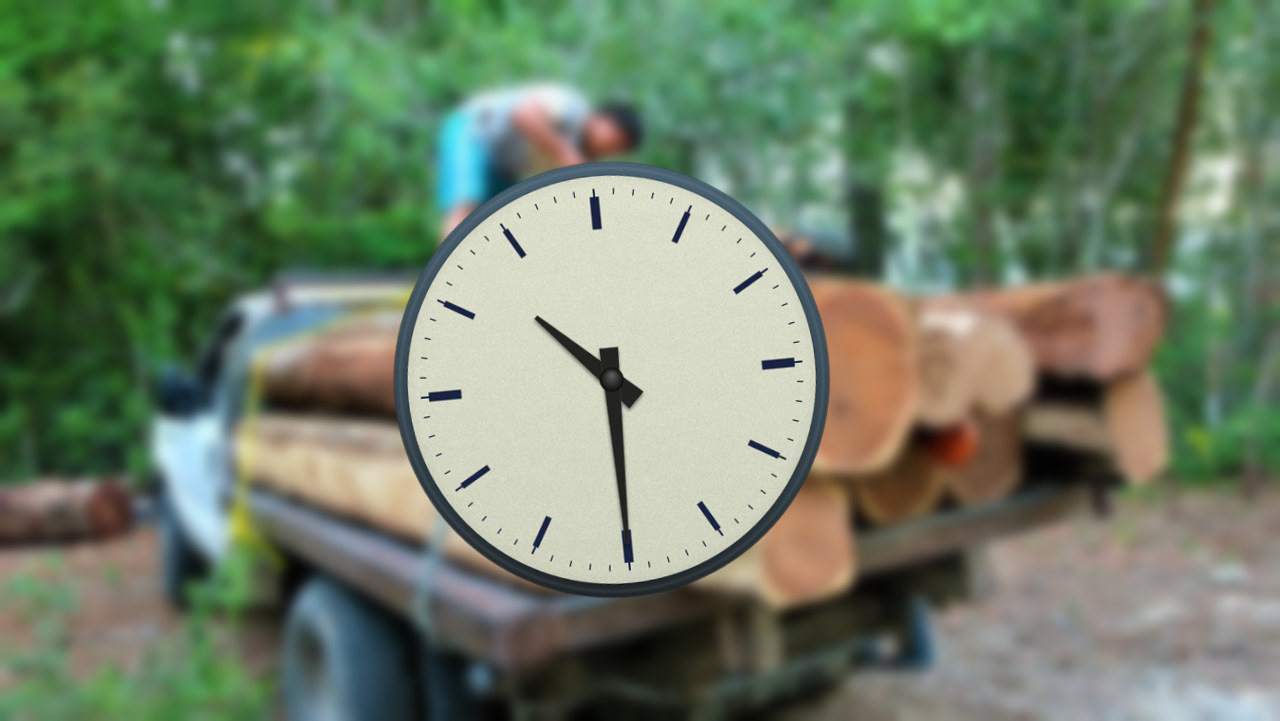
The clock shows {"hour": 10, "minute": 30}
